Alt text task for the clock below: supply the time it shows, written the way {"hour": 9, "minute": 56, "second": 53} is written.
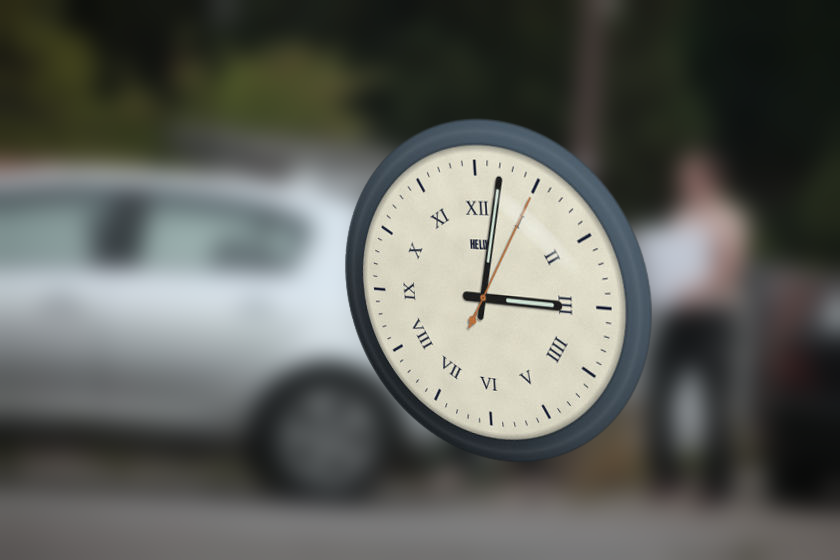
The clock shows {"hour": 3, "minute": 2, "second": 5}
